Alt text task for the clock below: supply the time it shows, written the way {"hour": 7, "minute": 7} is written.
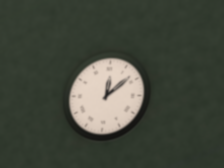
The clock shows {"hour": 12, "minute": 8}
